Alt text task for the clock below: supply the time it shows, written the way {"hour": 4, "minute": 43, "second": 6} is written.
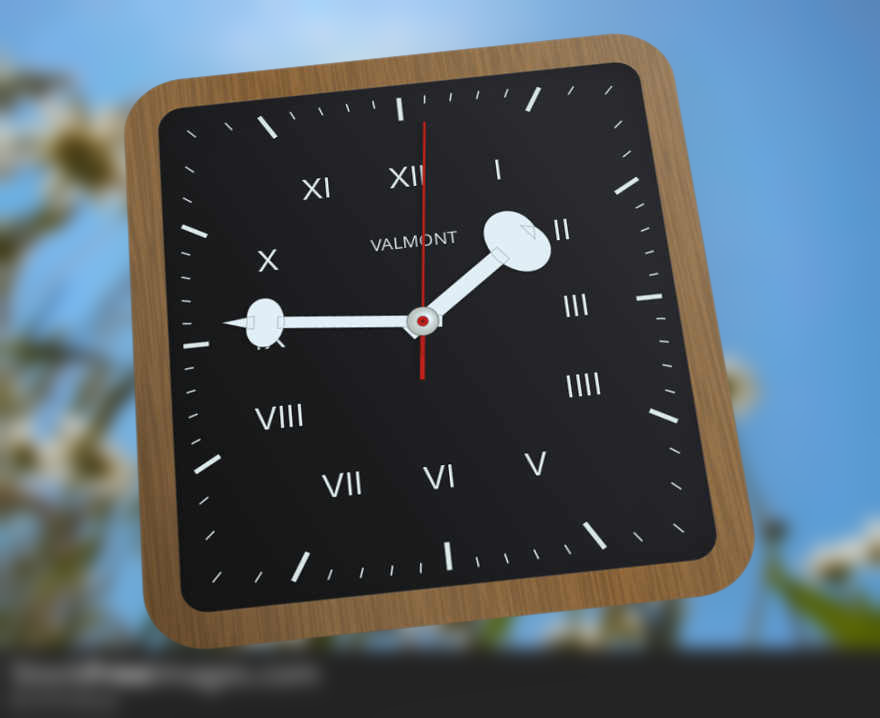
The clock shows {"hour": 1, "minute": 46, "second": 1}
